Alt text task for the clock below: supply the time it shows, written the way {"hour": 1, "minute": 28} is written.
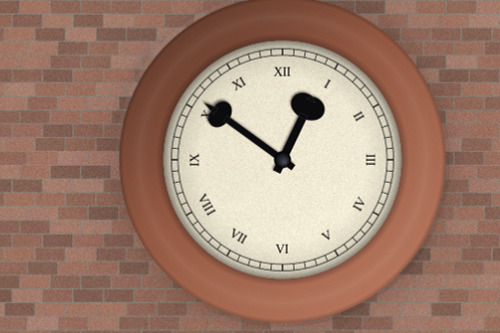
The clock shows {"hour": 12, "minute": 51}
